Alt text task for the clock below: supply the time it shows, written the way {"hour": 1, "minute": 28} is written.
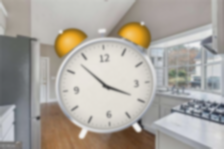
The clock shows {"hour": 3, "minute": 53}
